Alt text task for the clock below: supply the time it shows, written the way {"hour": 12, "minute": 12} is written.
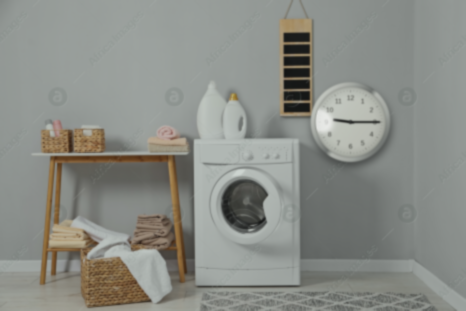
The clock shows {"hour": 9, "minute": 15}
